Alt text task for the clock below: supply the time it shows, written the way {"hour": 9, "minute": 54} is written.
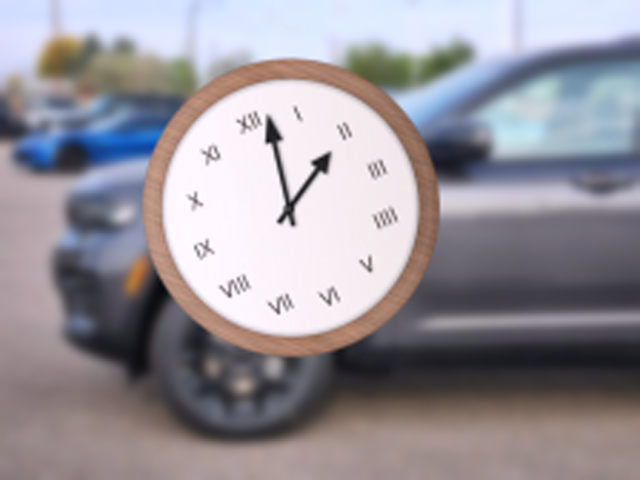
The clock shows {"hour": 2, "minute": 2}
